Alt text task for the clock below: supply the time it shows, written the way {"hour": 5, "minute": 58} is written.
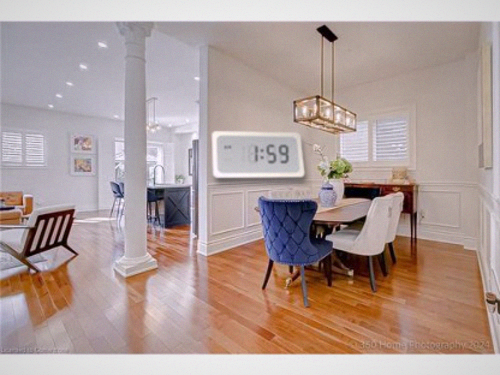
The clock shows {"hour": 1, "minute": 59}
